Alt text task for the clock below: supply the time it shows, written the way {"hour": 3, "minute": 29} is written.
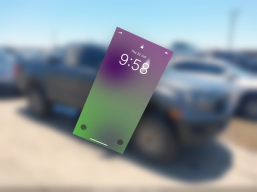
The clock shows {"hour": 9, "minute": 58}
